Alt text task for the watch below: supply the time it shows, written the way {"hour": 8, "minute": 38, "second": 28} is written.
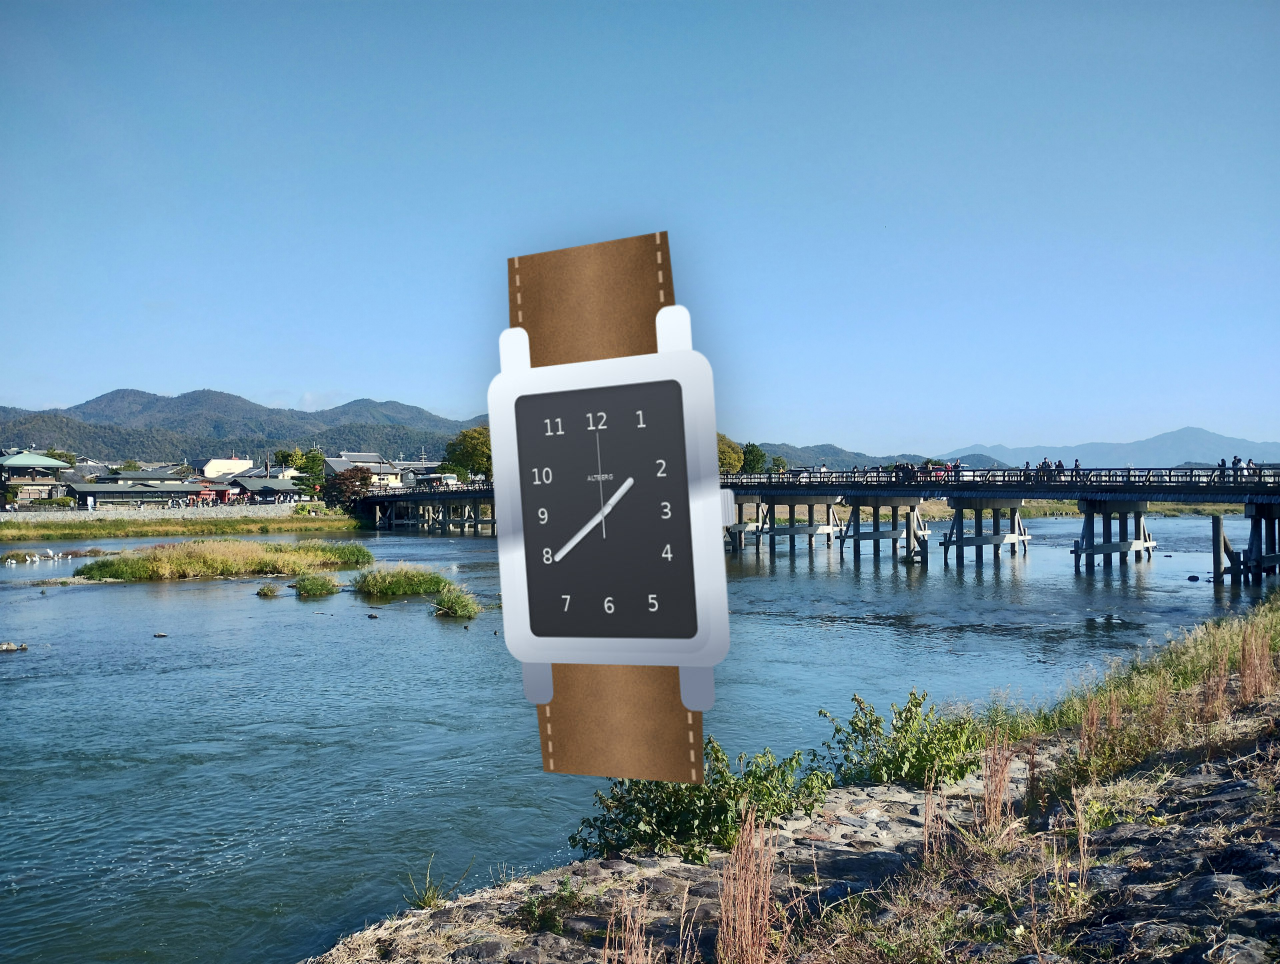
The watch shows {"hour": 1, "minute": 39, "second": 0}
